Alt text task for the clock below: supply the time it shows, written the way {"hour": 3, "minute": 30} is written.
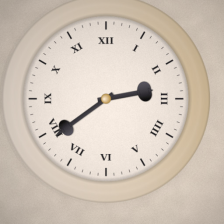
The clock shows {"hour": 2, "minute": 39}
